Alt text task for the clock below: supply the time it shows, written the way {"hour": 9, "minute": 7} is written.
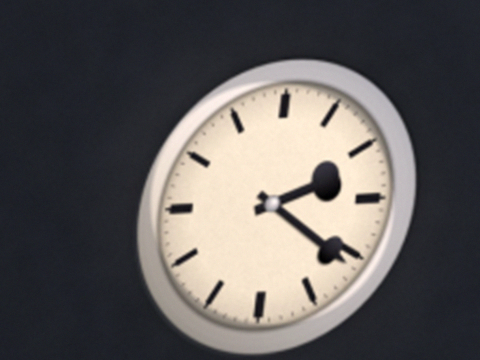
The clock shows {"hour": 2, "minute": 21}
